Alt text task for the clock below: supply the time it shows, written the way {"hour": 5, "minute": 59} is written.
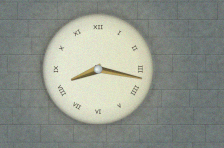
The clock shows {"hour": 8, "minute": 17}
